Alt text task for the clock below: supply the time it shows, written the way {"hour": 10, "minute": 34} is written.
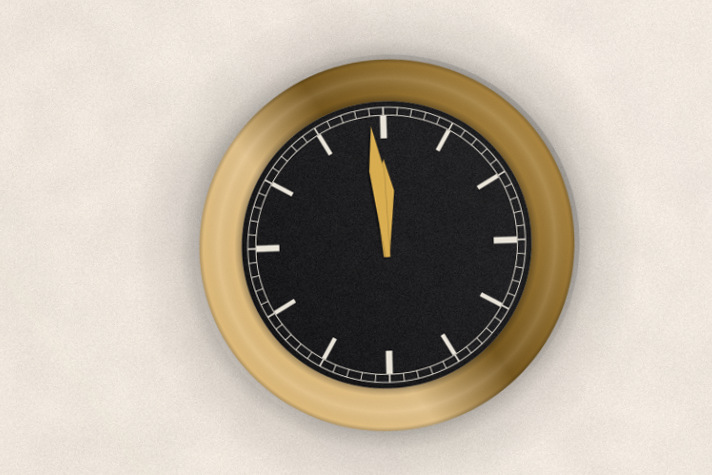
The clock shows {"hour": 11, "minute": 59}
